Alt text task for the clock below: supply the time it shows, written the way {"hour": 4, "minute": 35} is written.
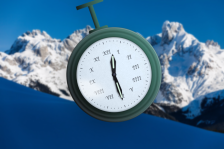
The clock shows {"hour": 12, "minute": 30}
